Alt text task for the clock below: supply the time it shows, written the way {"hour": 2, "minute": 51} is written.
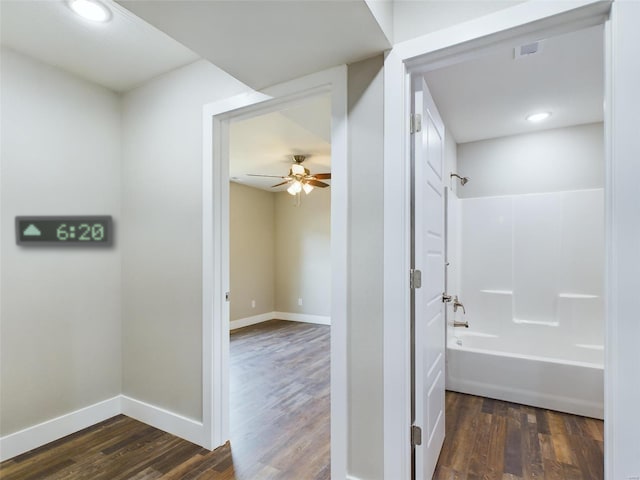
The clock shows {"hour": 6, "minute": 20}
